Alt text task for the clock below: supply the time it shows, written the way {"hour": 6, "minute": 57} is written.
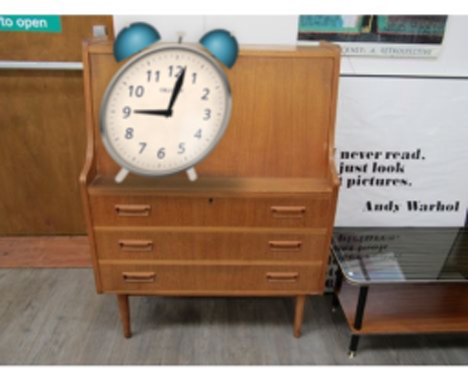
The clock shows {"hour": 9, "minute": 2}
